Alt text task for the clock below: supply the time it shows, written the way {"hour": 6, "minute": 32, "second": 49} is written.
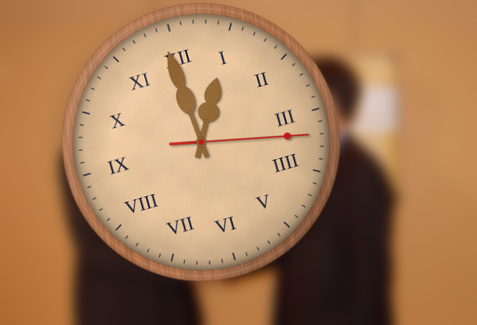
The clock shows {"hour": 12, "minute": 59, "second": 17}
